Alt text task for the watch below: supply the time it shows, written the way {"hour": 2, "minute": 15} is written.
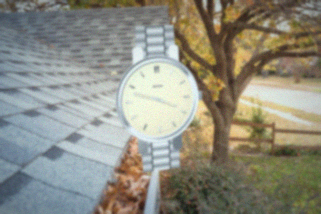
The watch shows {"hour": 3, "minute": 48}
